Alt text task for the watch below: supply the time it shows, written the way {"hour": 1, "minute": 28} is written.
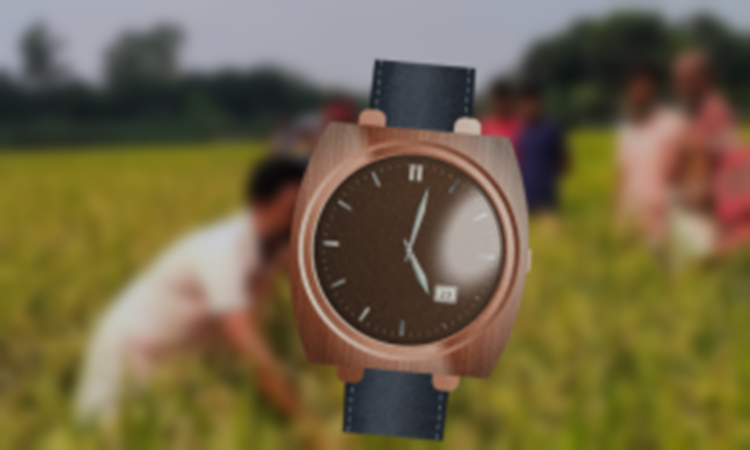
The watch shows {"hour": 5, "minute": 2}
